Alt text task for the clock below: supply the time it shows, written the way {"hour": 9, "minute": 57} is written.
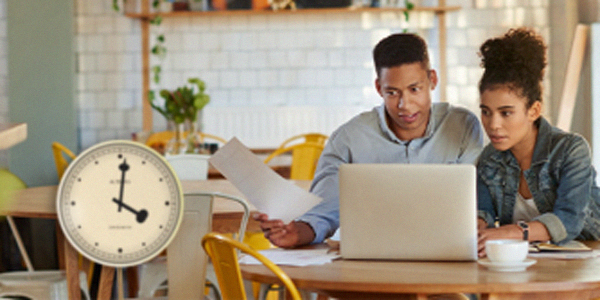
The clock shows {"hour": 4, "minute": 1}
